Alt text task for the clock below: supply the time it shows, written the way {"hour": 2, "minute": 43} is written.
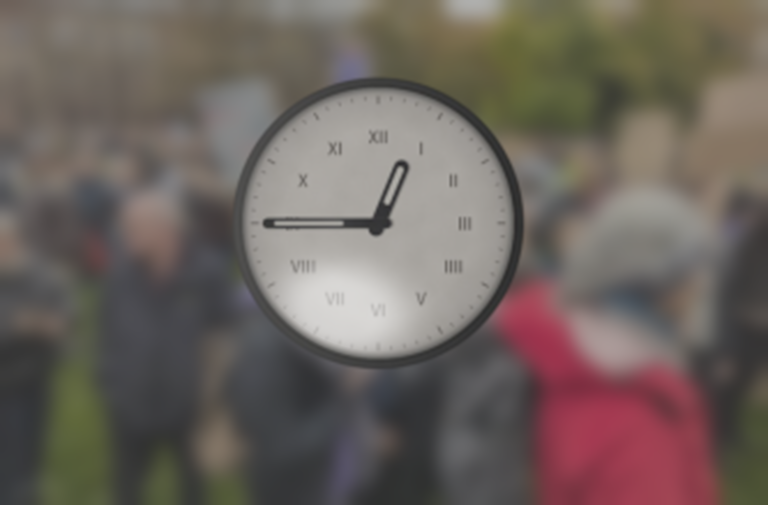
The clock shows {"hour": 12, "minute": 45}
